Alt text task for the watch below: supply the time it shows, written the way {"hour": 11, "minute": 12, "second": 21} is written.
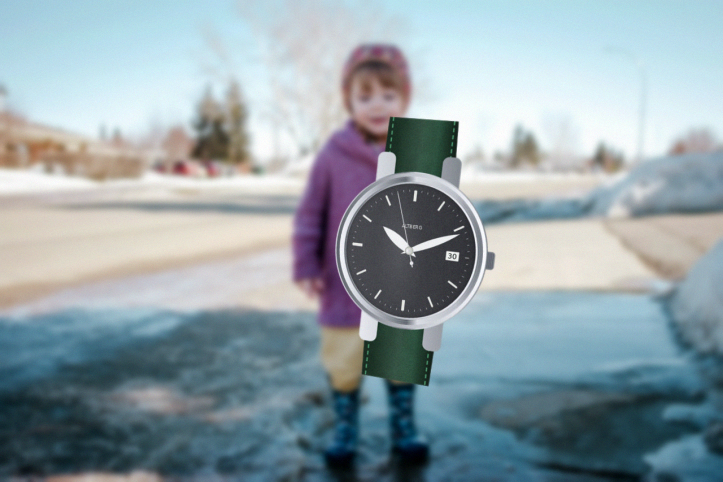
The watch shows {"hour": 10, "minute": 10, "second": 57}
